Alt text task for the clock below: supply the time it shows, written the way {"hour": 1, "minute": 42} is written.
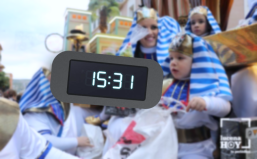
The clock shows {"hour": 15, "minute": 31}
